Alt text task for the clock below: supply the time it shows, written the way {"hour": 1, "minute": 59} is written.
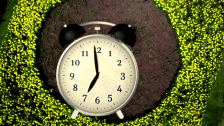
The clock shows {"hour": 6, "minute": 59}
